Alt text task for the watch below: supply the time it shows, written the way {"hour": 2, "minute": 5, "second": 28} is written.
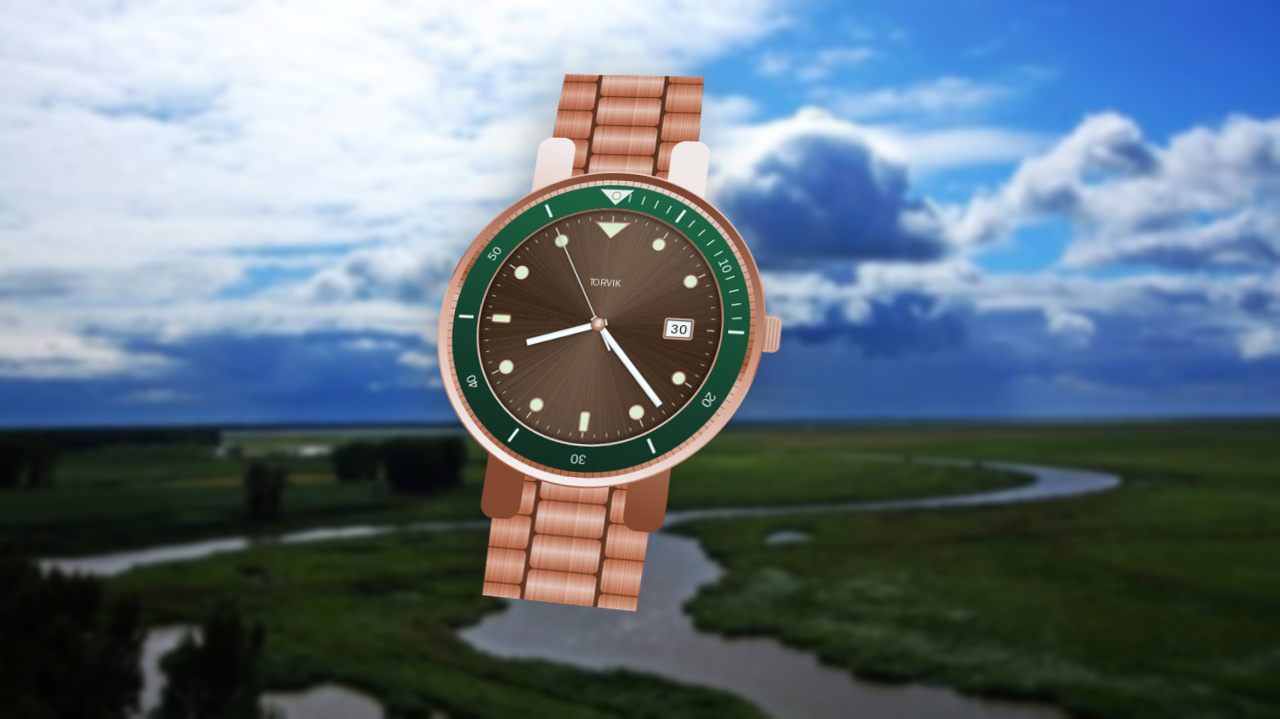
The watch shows {"hour": 8, "minute": 22, "second": 55}
